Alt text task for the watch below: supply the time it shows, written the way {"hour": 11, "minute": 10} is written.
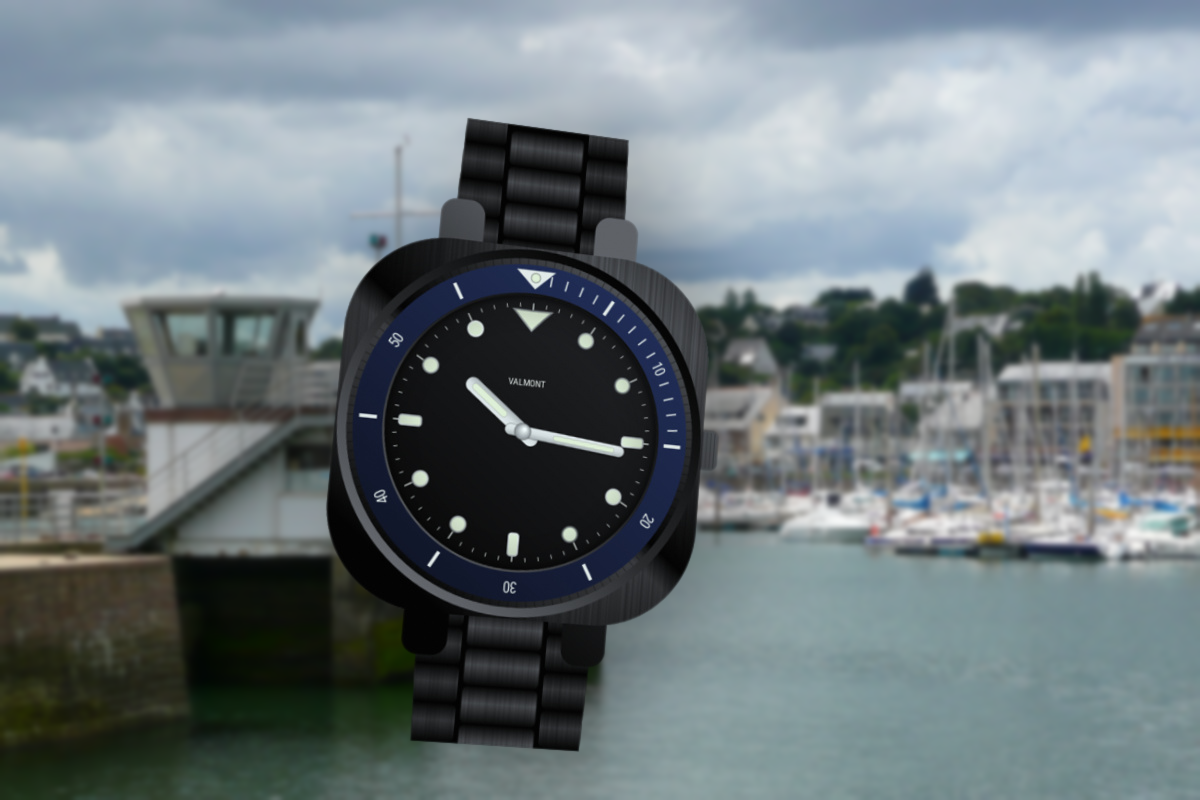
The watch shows {"hour": 10, "minute": 16}
